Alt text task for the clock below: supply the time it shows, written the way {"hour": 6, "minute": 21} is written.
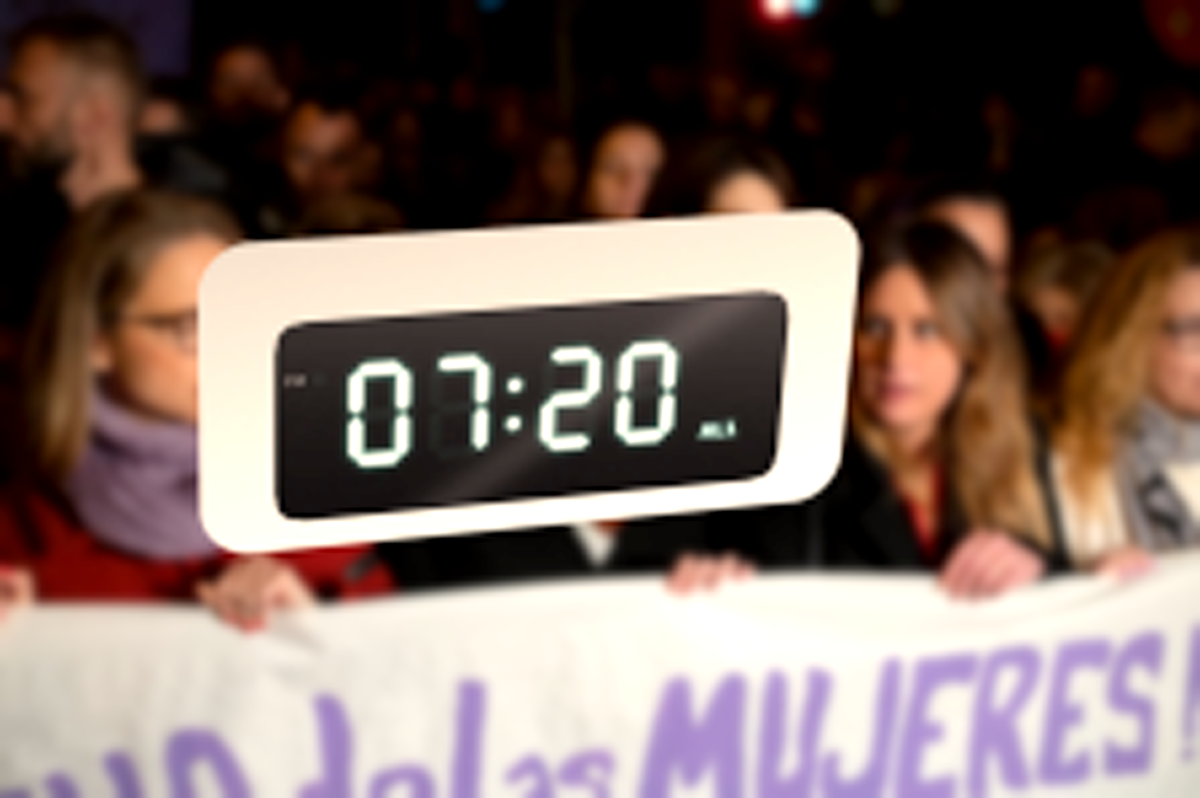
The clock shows {"hour": 7, "minute": 20}
